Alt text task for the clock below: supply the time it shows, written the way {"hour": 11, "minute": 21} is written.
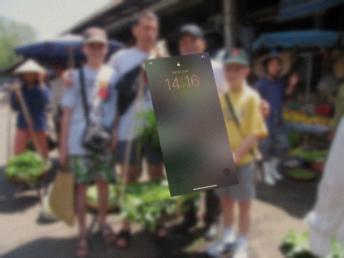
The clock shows {"hour": 14, "minute": 16}
